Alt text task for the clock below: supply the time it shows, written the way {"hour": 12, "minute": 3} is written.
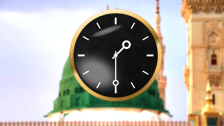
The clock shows {"hour": 1, "minute": 30}
